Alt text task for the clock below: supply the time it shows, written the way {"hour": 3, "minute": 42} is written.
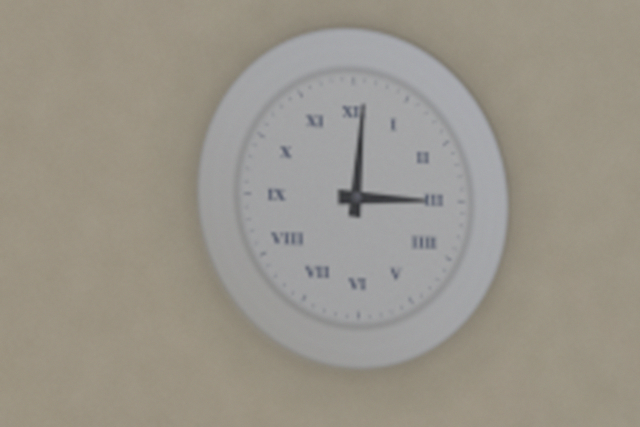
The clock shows {"hour": 3, "minute": 1}
